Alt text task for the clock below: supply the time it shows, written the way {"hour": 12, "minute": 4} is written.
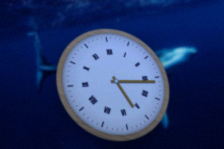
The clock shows {"hour": 5, "minute": 16}
